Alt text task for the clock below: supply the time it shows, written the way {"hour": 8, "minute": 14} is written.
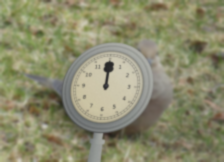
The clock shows {"hour": 12, "minute": 0}
